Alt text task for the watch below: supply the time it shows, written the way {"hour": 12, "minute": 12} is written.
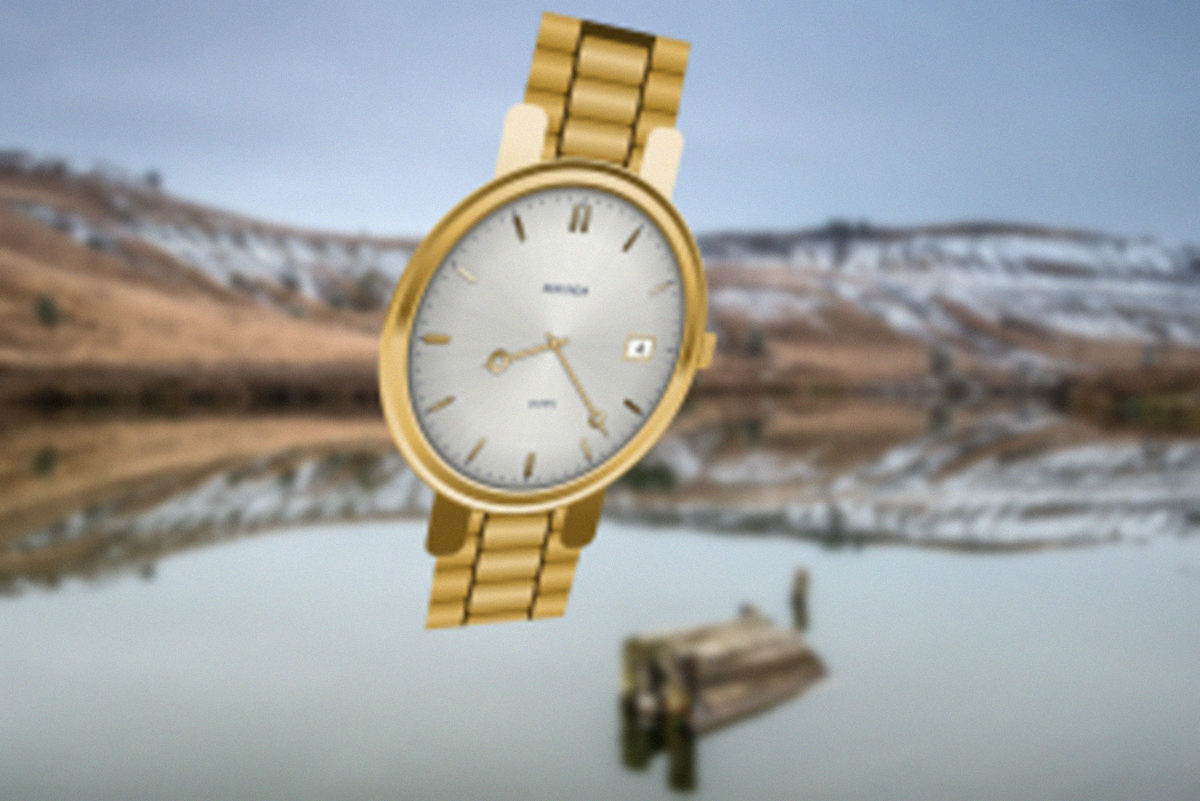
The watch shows {"hour": 8, "minute": 23}
